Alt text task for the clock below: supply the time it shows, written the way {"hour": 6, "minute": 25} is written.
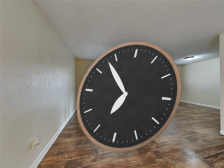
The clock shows {"hour": 6, "minute": 53}
